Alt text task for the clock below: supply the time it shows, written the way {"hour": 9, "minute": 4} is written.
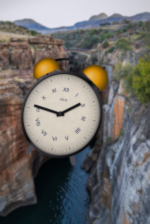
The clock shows {"hour": 1, "minute": 46}
